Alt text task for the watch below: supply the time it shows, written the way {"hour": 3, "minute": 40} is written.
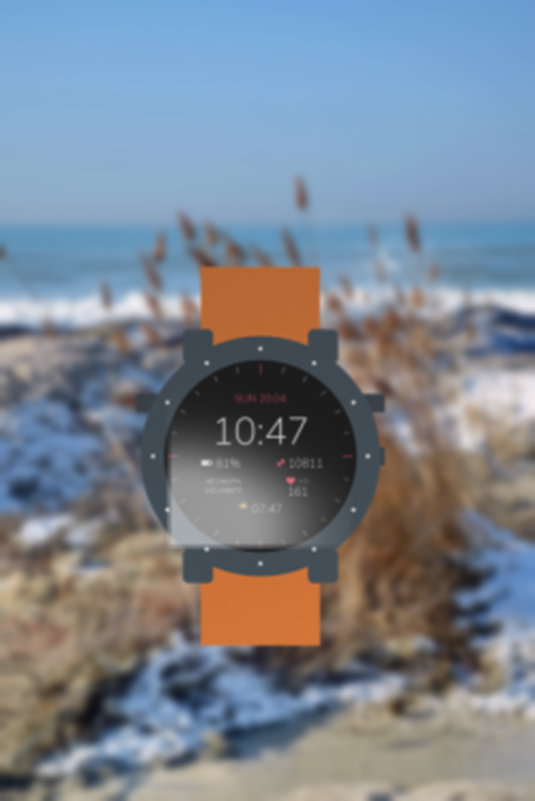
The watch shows {"hour": 10, "minute": 47}
